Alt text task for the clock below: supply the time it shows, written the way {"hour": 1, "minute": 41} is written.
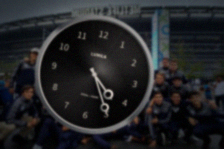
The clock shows {"hour": 4, "minute": 25}
